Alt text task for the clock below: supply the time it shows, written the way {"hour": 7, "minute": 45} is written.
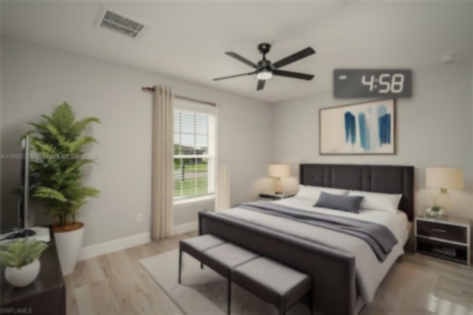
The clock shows {"hour": 4, "minute": 58}
